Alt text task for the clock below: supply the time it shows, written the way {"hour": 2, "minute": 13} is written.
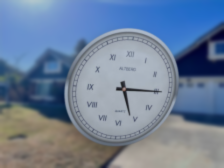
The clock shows {"hour": 5, "minute": 15}
